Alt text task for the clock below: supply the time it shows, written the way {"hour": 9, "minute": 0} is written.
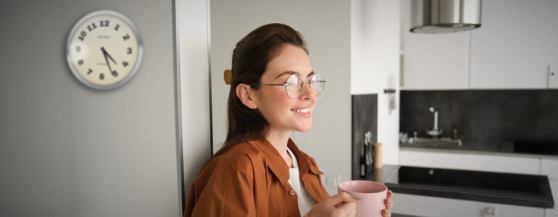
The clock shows {"hour": 4, "minute": 26}
